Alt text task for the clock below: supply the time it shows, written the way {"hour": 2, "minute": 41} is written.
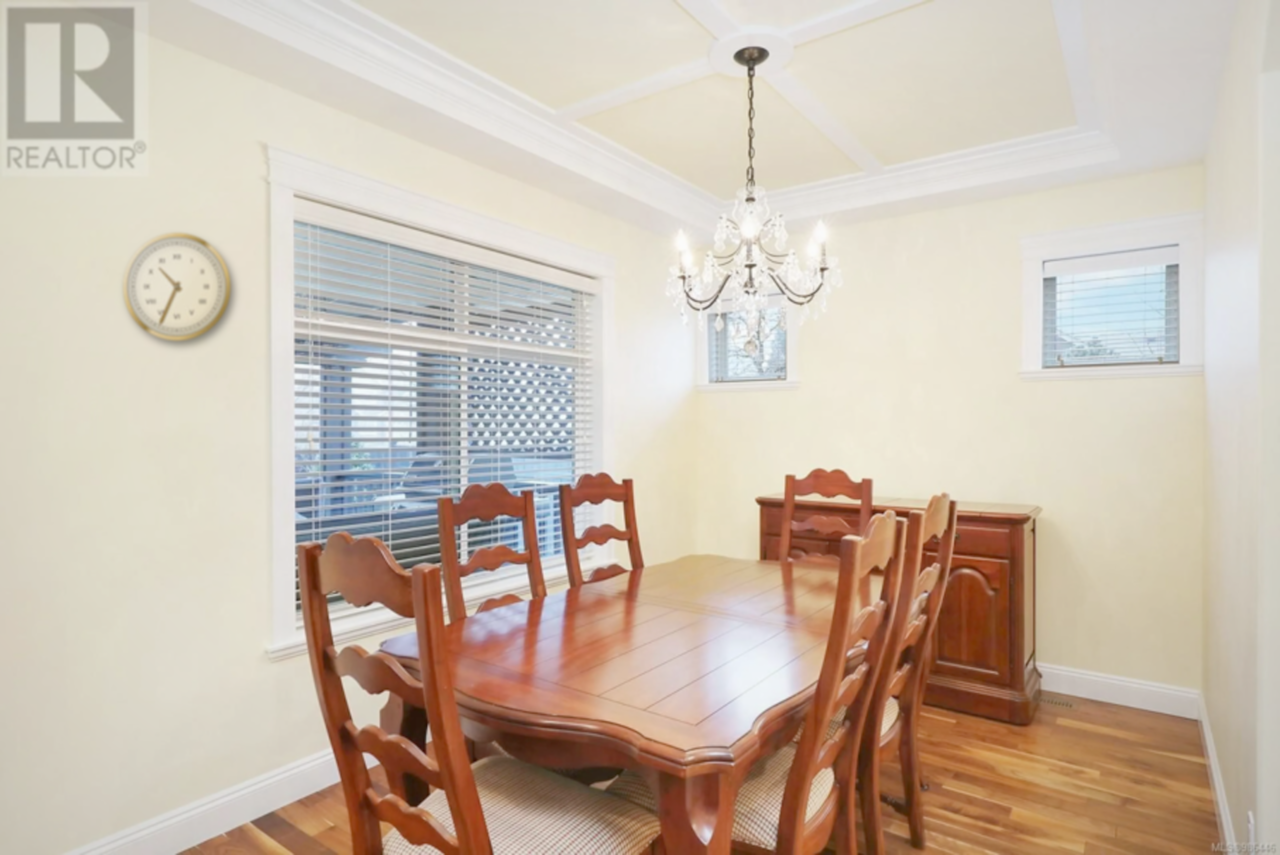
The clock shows {"hour": 10, "minute": 34}
